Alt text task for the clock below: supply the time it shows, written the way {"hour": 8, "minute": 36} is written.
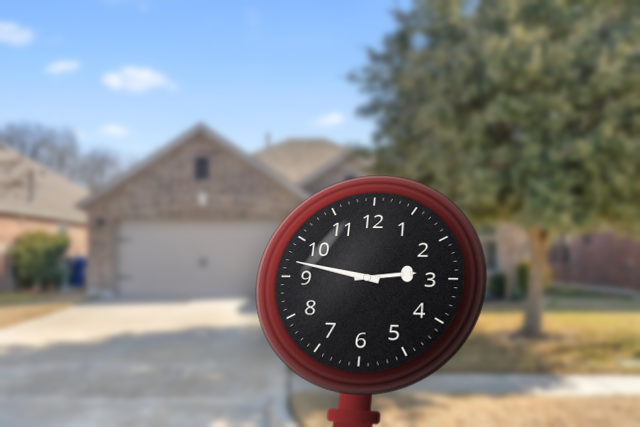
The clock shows {"hour": 2, "minute": 47}
